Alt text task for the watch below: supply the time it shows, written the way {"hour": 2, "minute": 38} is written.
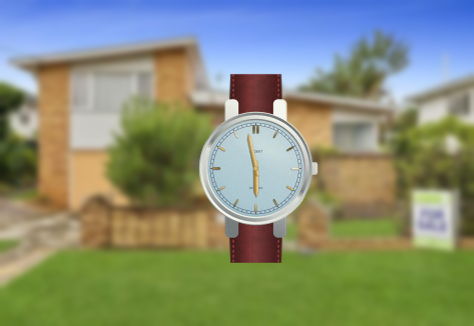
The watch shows {"hour": 5, "minute": 58}
